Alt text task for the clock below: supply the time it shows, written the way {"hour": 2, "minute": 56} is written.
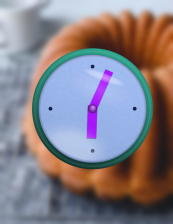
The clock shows {"hour": 6, "minute": 4}
